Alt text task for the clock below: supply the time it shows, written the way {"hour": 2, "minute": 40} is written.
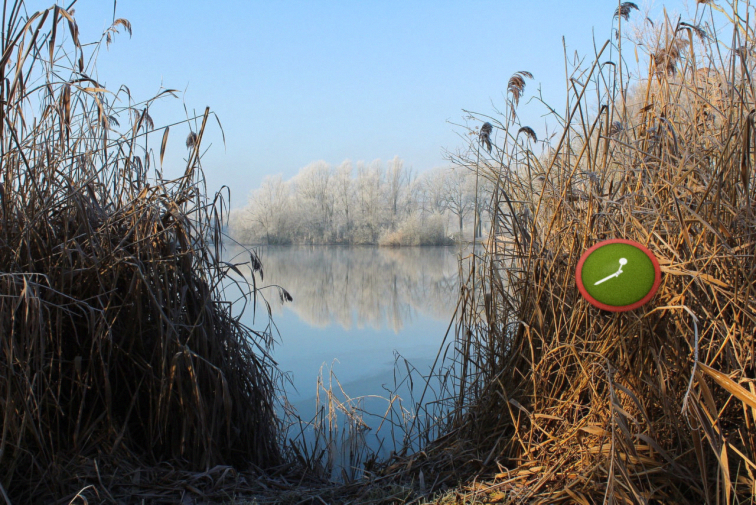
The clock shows {"hour": 12, "minute": 40}
